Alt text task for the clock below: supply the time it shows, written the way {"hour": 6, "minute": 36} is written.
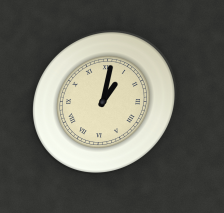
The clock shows {"hour": 1, "minute": 1}
